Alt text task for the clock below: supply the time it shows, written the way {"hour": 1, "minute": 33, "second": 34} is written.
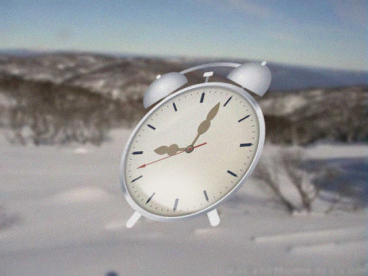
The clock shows {"hour": 9, "minute": 3, "second": 42}
